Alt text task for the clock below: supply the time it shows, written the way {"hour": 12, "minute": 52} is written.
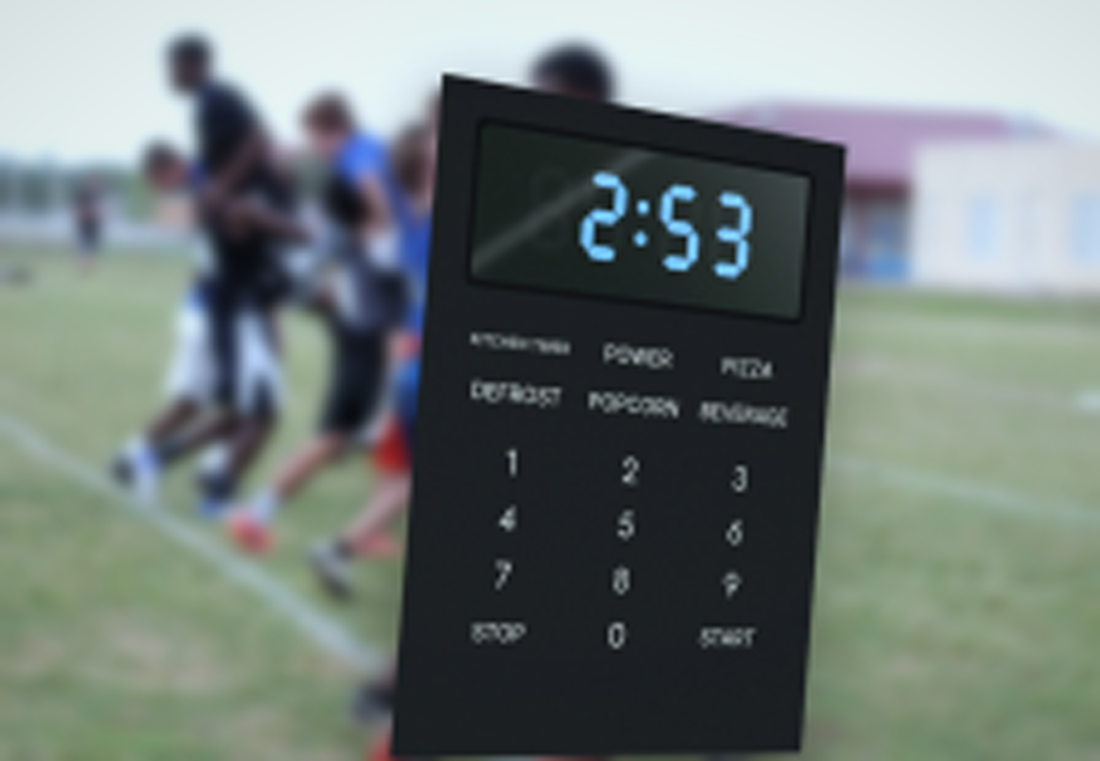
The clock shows {"hour": 2, "minute": 53}
